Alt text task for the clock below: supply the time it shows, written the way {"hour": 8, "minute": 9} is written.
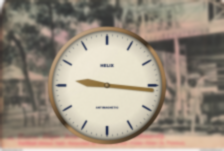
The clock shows {"hour": 9, "minute": 16}
